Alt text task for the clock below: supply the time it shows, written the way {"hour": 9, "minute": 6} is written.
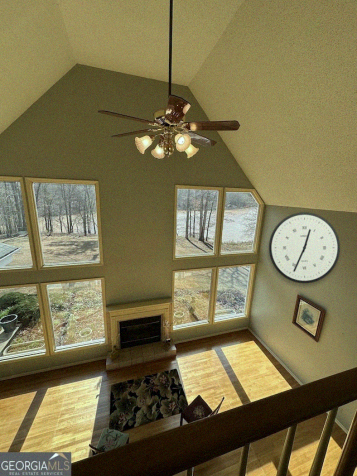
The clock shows {"hour": 12, "minute": 34}
